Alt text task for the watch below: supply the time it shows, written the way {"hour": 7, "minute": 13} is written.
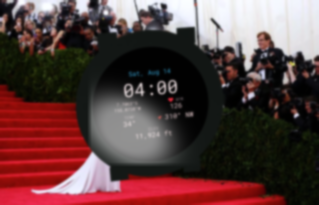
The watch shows {"hour": 4, "minute": 0}
